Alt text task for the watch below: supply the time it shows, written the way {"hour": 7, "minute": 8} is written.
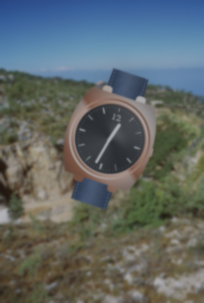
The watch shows {"hour": 12, "minute": 32}
